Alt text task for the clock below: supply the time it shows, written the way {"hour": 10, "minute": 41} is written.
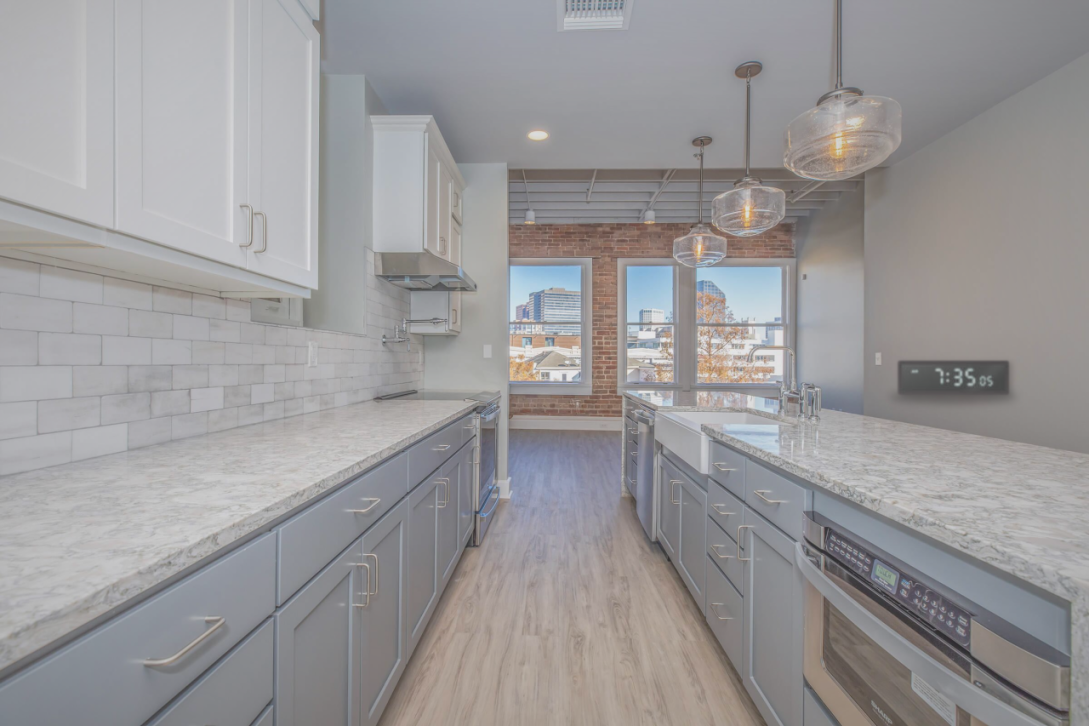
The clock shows {"hour": 7, "minute": 35}
